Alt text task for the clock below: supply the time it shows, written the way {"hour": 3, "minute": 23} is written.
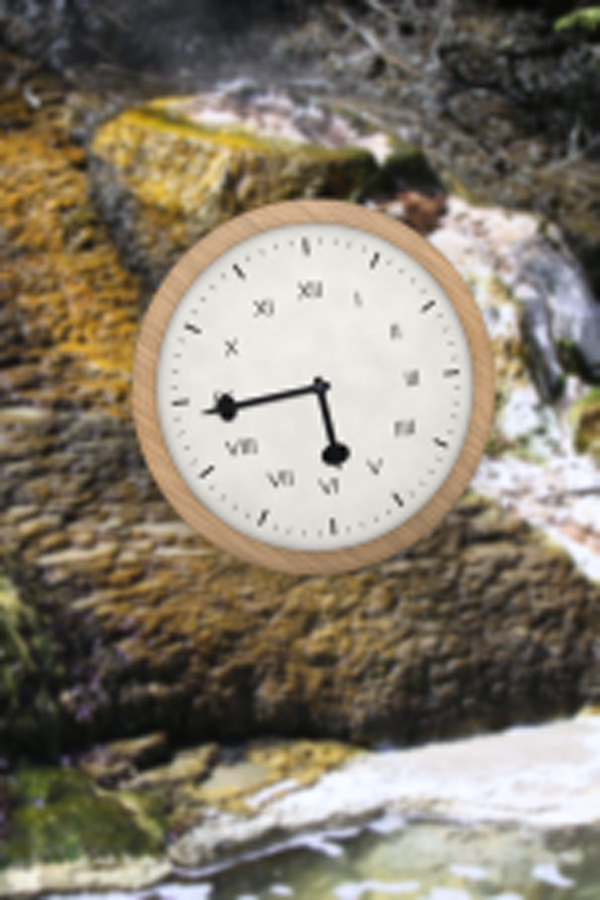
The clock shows {"hour": 5, "minute": 44}
